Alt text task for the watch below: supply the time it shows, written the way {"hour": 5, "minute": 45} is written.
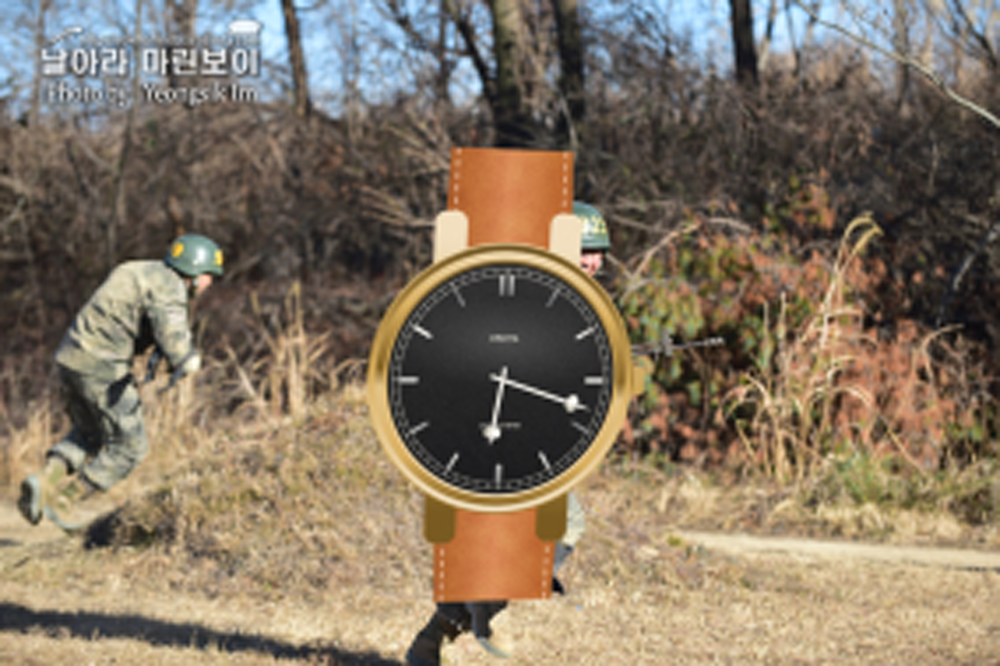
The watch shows {"hour": 6, "minute": 18}
